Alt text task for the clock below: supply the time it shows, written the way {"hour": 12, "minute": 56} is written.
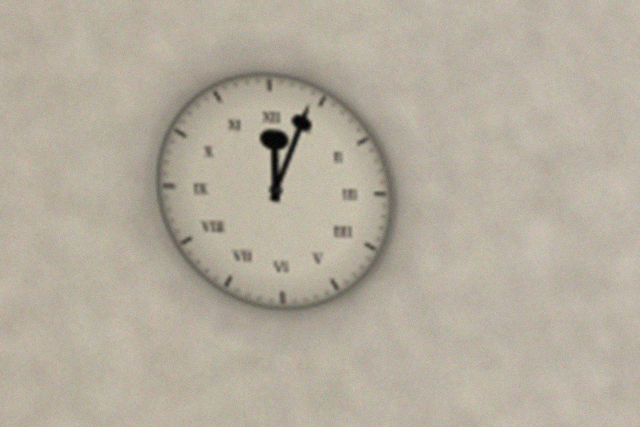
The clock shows {"hour": 12, "minute": 4}
